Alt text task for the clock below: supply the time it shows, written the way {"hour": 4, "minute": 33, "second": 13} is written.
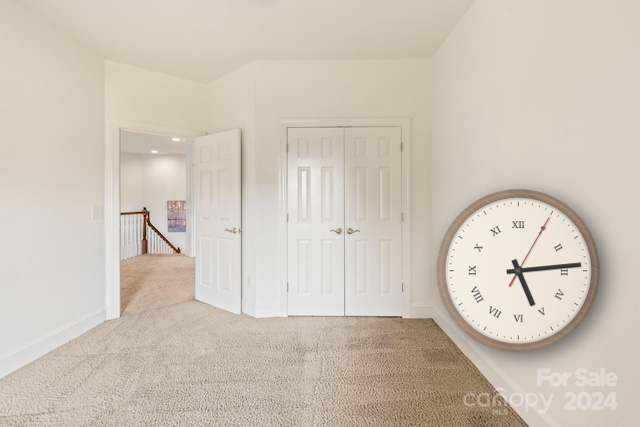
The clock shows {"hour": 5, "minute": 14, "second": 5}
